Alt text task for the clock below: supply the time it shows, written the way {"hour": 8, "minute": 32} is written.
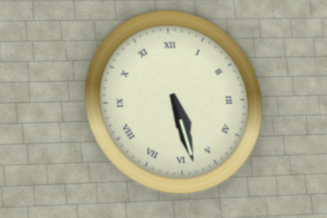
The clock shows {"hour": 5, "minute": 28}
